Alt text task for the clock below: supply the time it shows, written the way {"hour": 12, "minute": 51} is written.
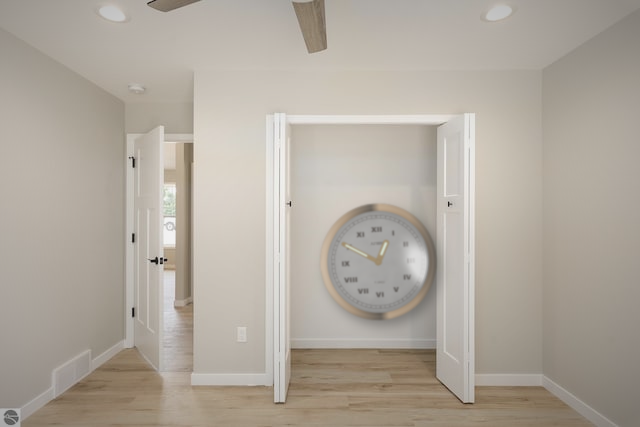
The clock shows {"hour": 12, "minute": 50}
